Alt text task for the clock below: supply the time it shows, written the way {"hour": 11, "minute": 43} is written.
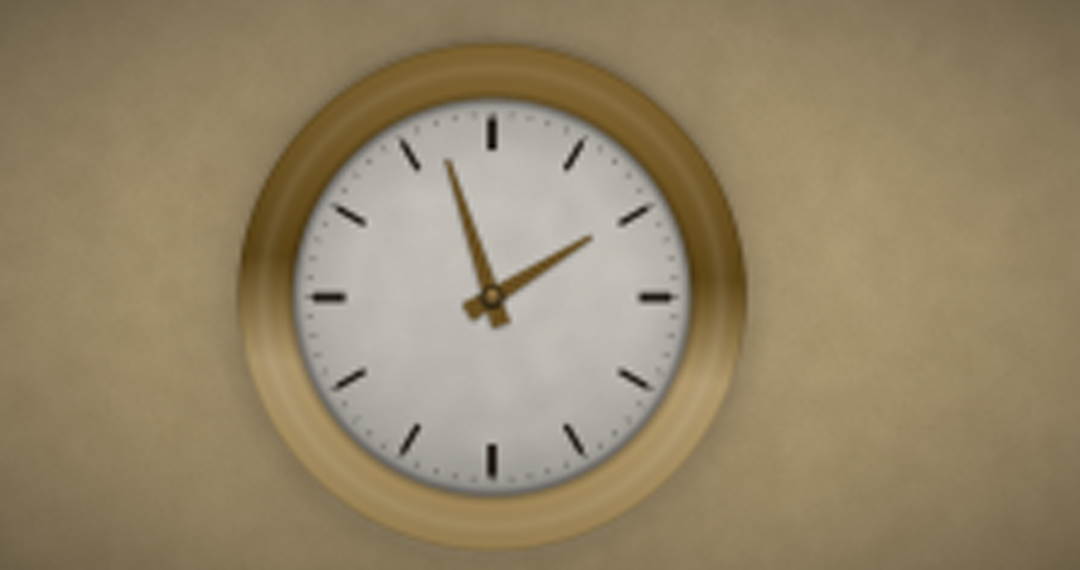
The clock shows {"hour": 1, "minute": 57}
